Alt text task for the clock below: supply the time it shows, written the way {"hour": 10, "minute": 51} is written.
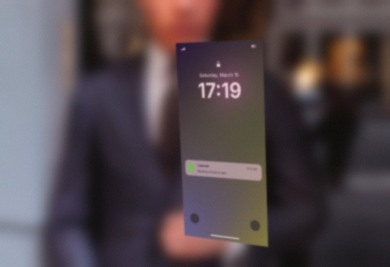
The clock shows {"hour": 17, "minute": 19}
